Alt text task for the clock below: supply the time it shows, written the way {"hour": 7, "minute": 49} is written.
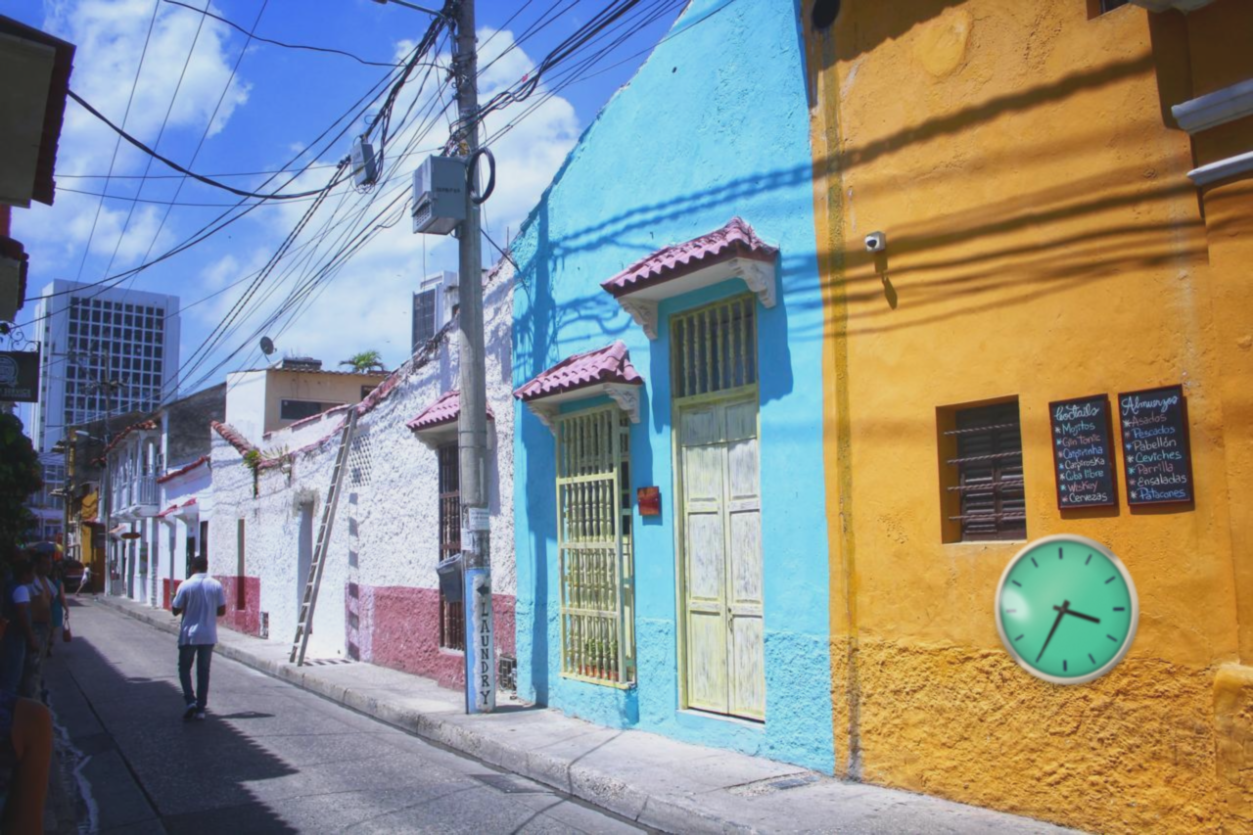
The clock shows {"hour": 3, "minute": 35}
